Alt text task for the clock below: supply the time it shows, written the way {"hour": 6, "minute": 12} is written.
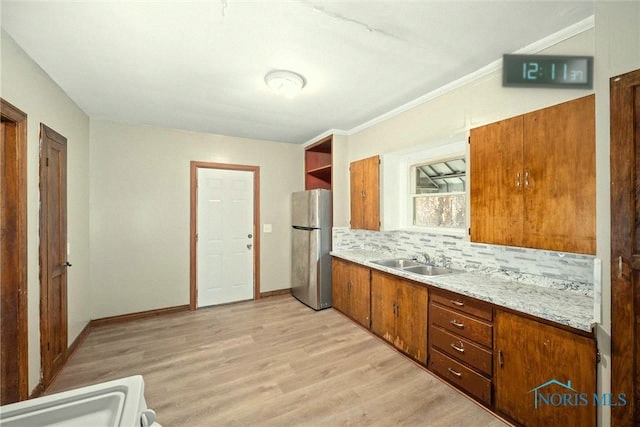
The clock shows {"hour": 12, "minute": 11}
